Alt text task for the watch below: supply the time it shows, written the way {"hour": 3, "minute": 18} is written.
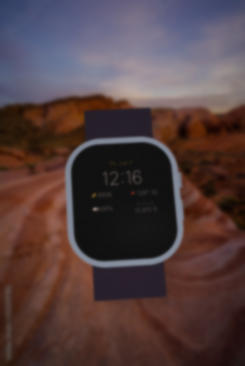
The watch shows {"hour": 12, "minute": 16}
